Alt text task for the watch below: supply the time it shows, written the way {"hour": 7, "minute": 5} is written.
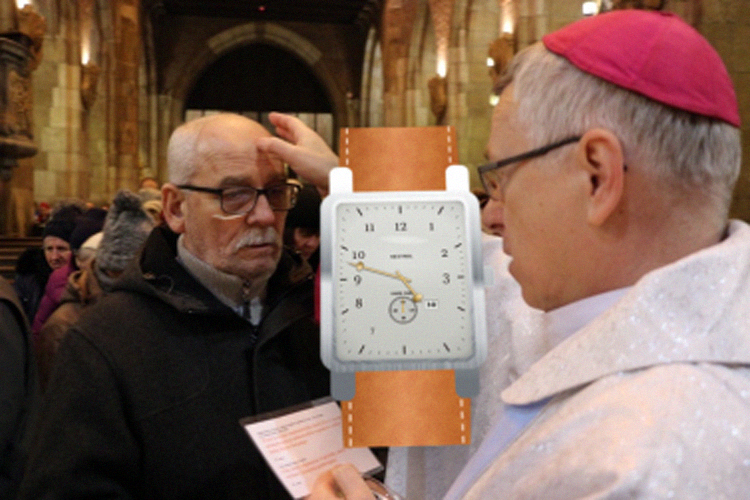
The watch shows {"hour": 4, "minute": 48}
